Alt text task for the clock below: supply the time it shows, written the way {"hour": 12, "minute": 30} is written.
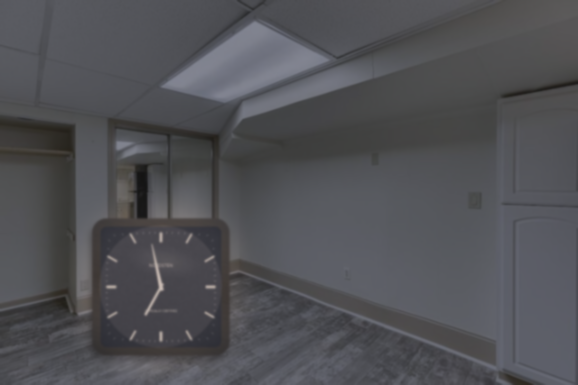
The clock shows {"hour": 6, "minute": 58}
